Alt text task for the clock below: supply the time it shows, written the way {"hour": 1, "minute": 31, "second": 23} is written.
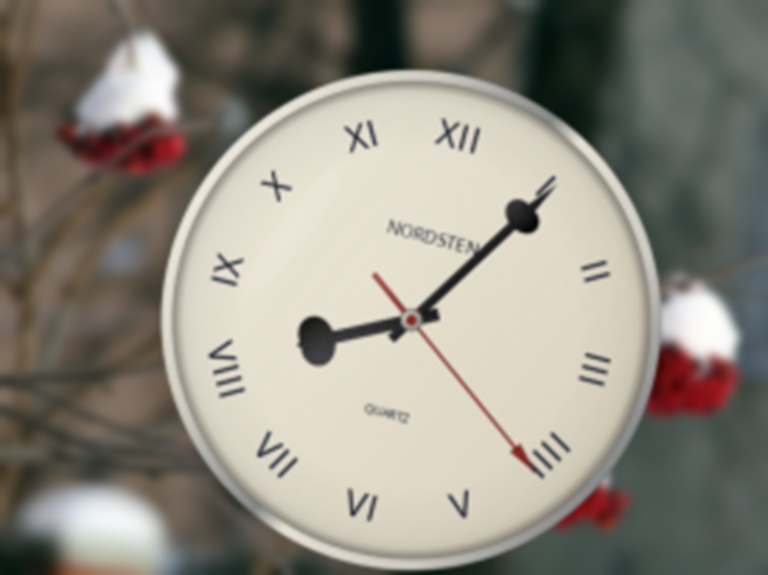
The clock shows {"hour": 8, "minute": 5, "second": 21}
